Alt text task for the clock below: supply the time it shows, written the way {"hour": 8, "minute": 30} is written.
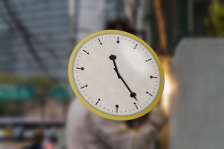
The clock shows {"hour": 11, "minute": 24}
